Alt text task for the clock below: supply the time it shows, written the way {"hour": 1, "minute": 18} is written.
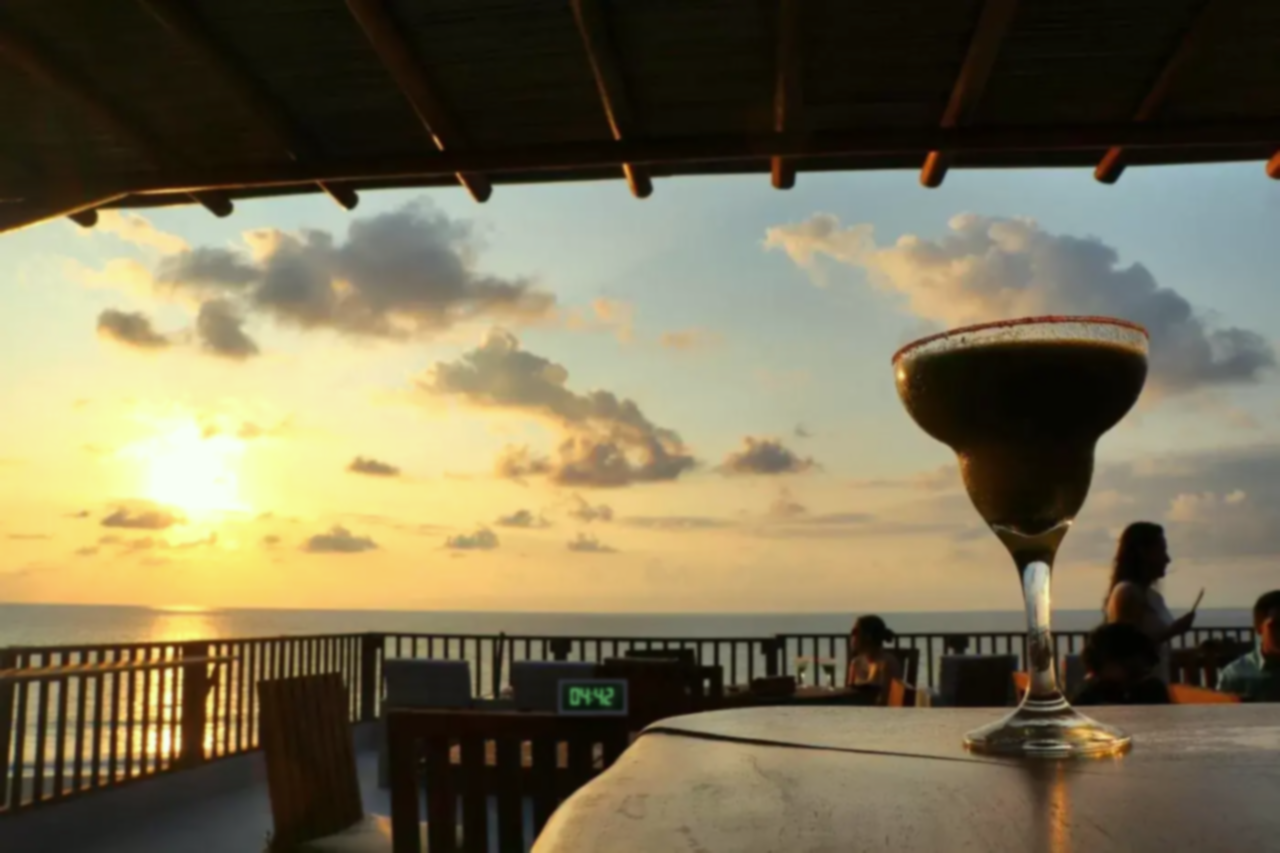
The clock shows {"hour": 4, "minute": 42}
